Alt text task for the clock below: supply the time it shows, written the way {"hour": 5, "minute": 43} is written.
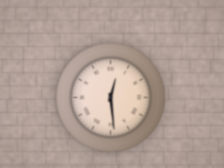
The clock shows {"hour": 12, "minute": 29}
